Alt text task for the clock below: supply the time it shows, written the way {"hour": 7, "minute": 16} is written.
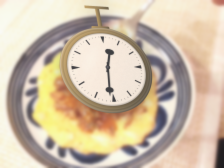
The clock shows {"hour": 12, "minute": 31}
